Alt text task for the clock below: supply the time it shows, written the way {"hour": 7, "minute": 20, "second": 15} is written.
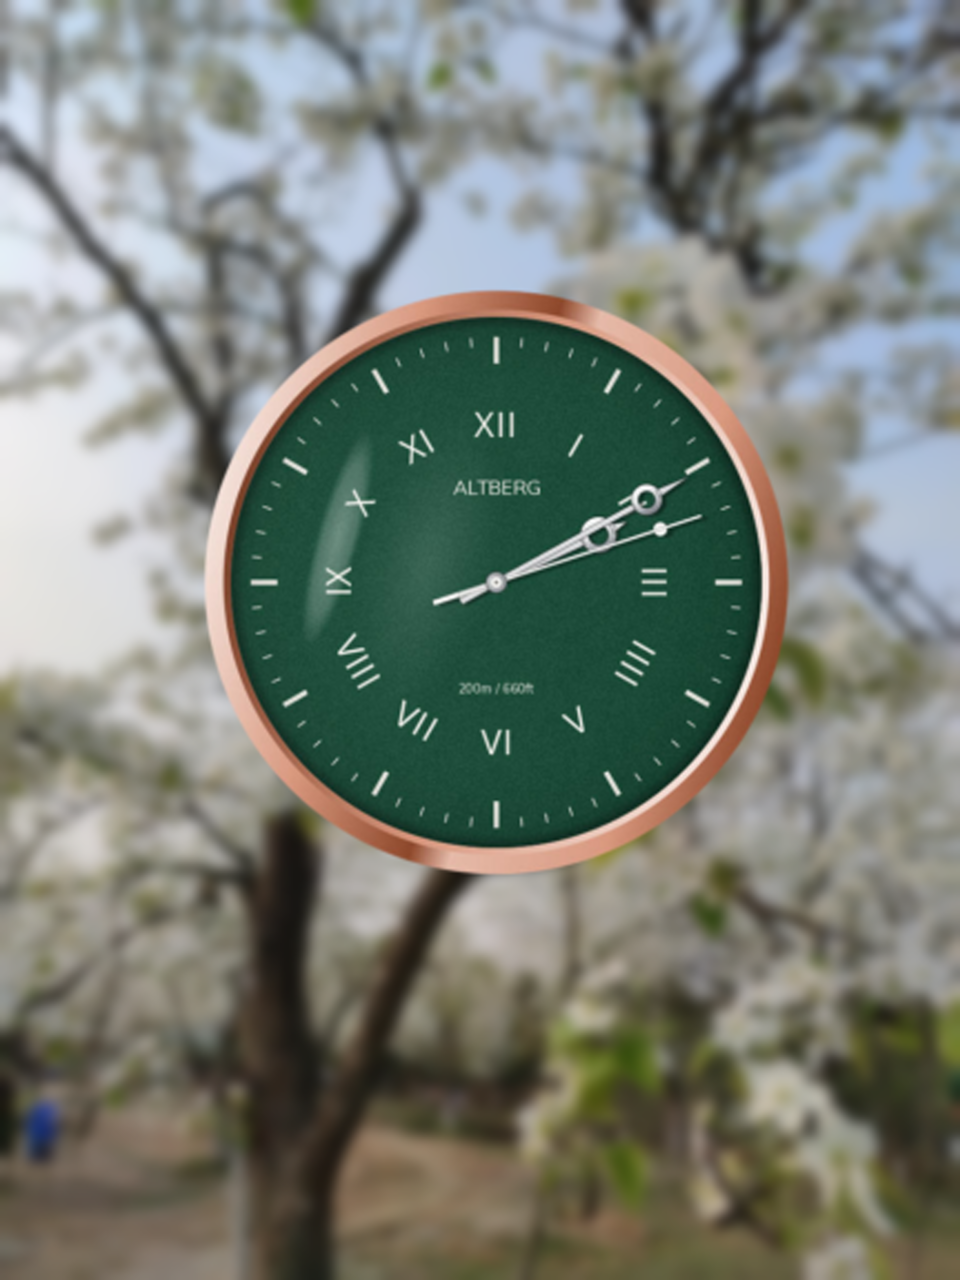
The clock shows {"hour": 2, "minute": 10, "second": 12}
